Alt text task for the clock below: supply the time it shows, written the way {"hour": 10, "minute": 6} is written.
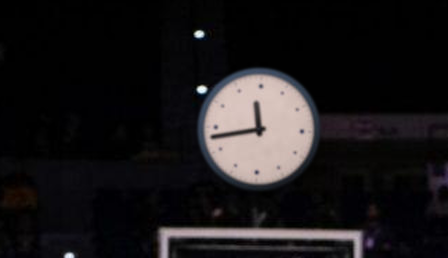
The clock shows {"hour": 11, "minute": 43}
